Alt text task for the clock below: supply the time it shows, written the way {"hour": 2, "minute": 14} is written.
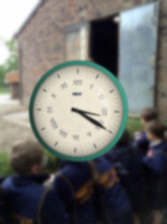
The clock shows {"hour": 3, "minute": 20}
